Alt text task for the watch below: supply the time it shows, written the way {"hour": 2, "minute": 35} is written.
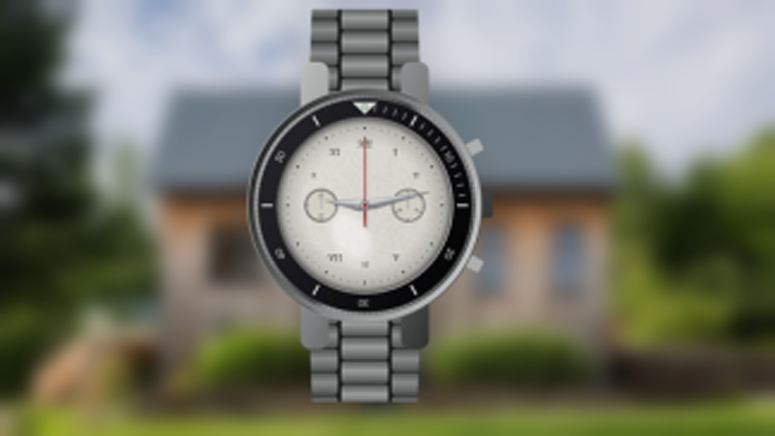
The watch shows {"hour": 9, "minute": 13}
